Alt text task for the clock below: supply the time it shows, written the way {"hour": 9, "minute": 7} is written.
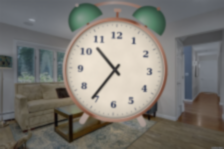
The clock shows {"hour": 10, "minute": 36}
